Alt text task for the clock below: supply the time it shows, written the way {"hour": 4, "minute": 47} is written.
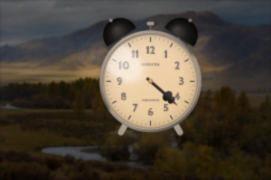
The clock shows {"hour": 4, "minute": 22}
